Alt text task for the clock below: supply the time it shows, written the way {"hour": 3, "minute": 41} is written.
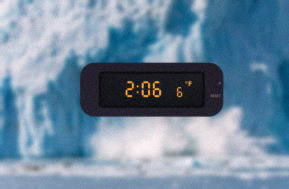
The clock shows {"hour": 2, "minute": 6}
